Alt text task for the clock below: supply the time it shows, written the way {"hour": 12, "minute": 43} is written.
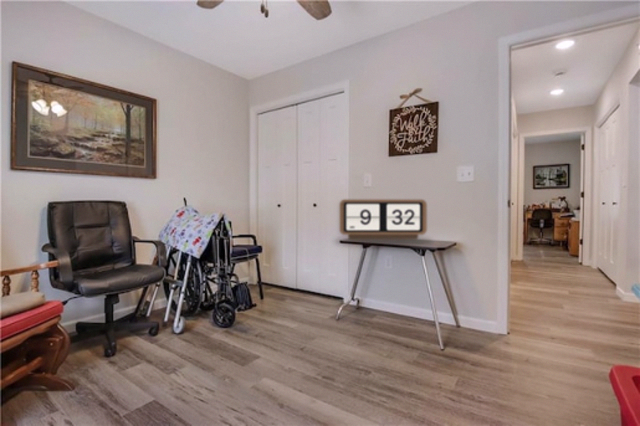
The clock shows {"hour": 9, "minute": 32}
